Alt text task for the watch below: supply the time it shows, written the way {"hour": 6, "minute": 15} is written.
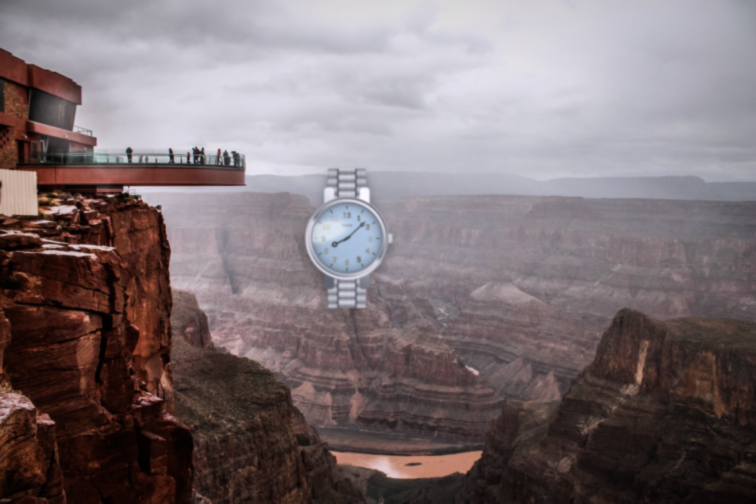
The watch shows {"hour": 8, "minute": 8}
